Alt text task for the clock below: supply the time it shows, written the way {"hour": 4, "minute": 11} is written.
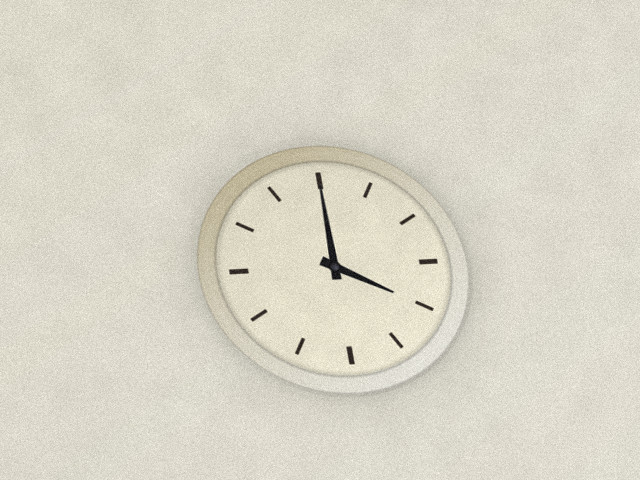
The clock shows {"hour": 4, "minute": 0}
